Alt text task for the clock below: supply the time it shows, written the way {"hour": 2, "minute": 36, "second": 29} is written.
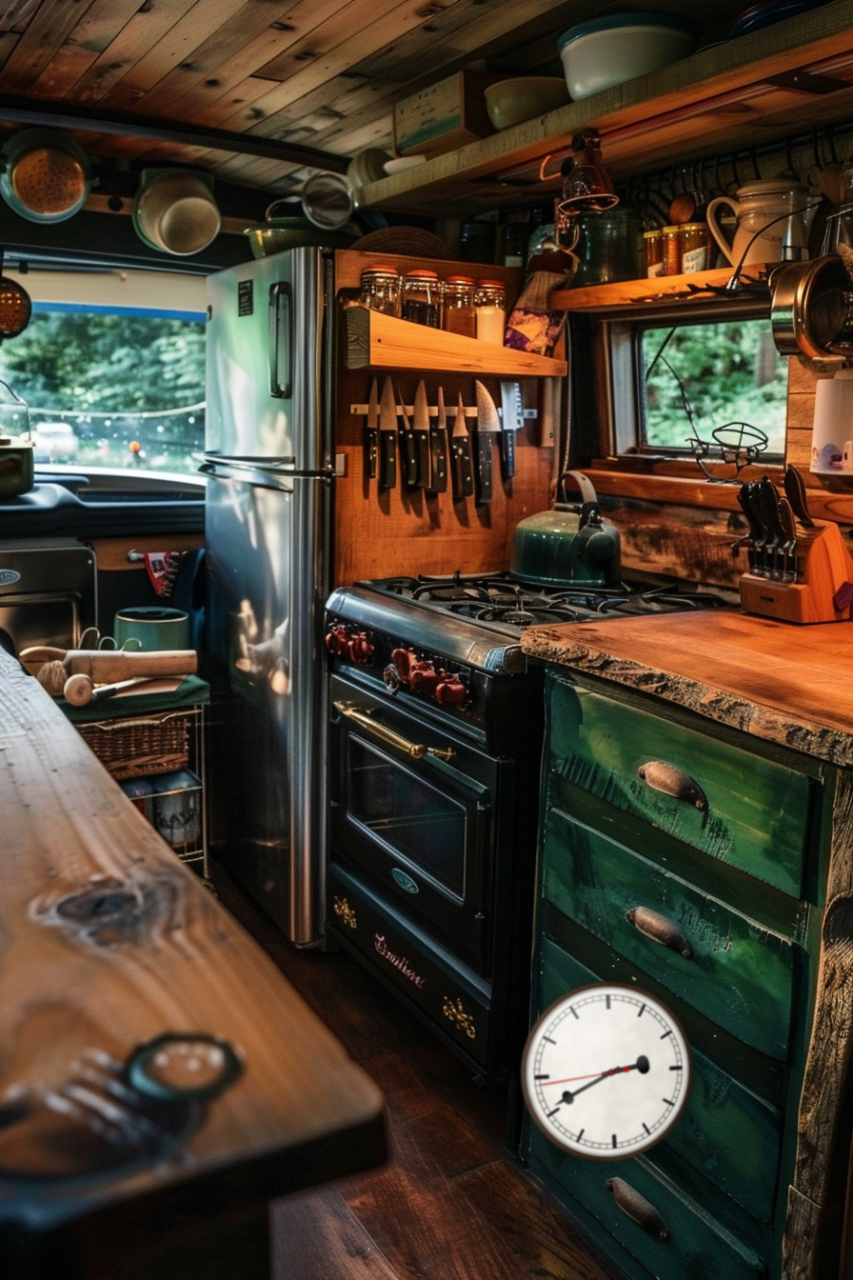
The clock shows {"hour": 2, "minute": 40, "second": 44}
